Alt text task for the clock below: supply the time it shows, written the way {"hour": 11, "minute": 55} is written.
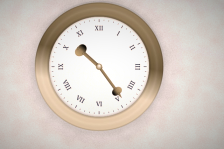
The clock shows {"hour": 10, "minute": 24}
